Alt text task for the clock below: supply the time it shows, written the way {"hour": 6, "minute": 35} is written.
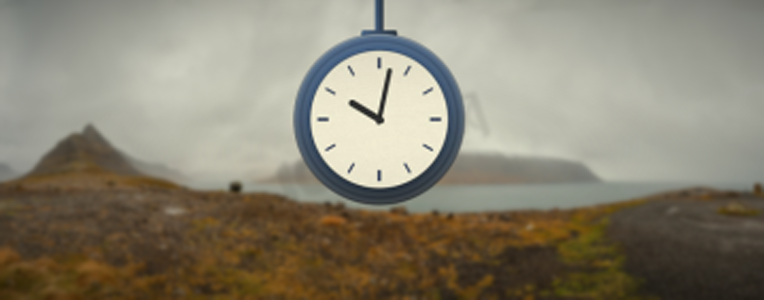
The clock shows {"hour": 10, "minute": 2}
